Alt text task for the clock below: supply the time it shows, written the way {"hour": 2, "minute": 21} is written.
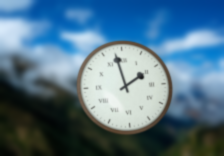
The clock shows {"hour": 1, "minute": 58}
